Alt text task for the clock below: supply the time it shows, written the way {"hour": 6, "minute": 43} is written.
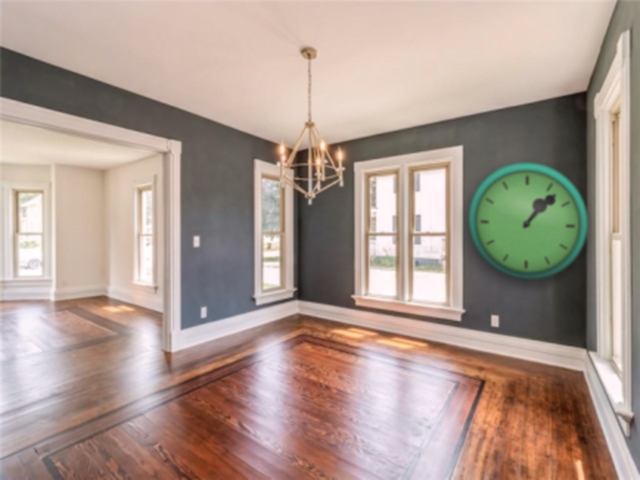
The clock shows {"hour": 1, "minute": 7}
